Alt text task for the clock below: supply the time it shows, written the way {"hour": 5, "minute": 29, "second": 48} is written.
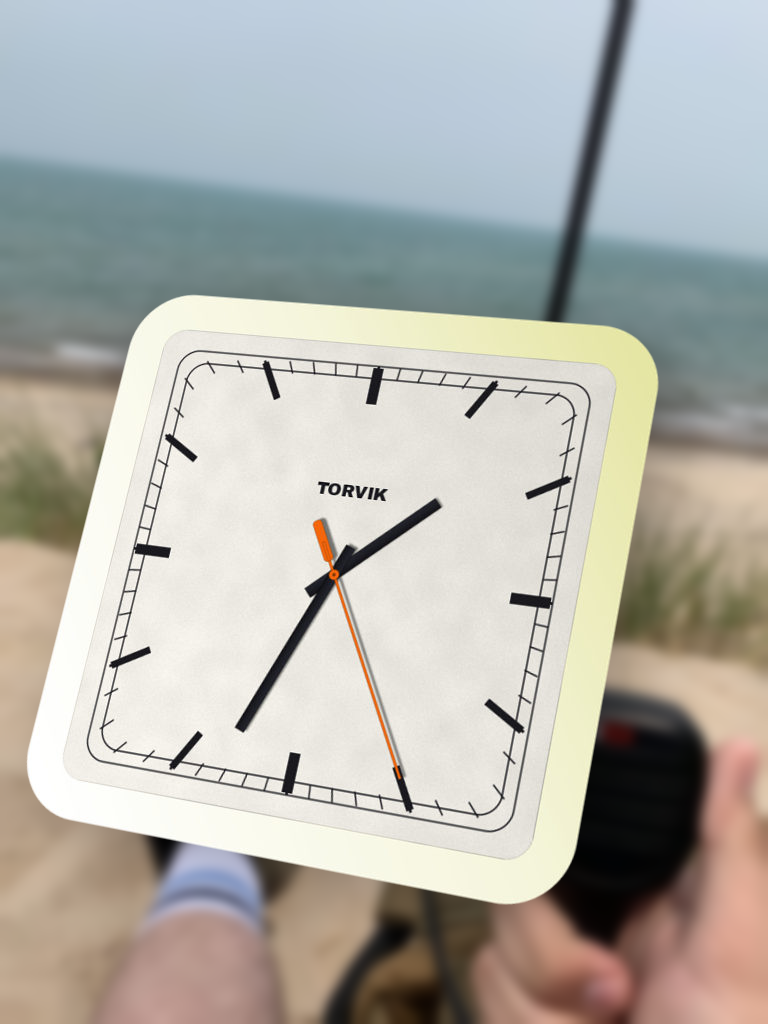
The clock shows {"hour": 1, "minute": 33, "second": 25}
